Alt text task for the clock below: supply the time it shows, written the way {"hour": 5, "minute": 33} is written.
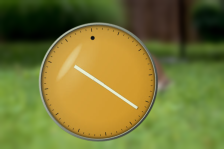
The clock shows {"hour": 10, "minute": 22}
